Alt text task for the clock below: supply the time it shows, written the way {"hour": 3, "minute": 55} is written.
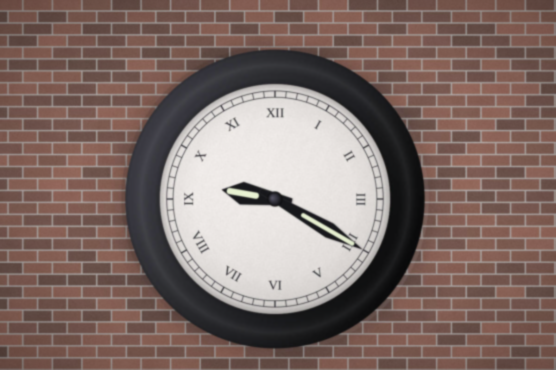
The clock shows {"hour": 9, "minute": 20}
